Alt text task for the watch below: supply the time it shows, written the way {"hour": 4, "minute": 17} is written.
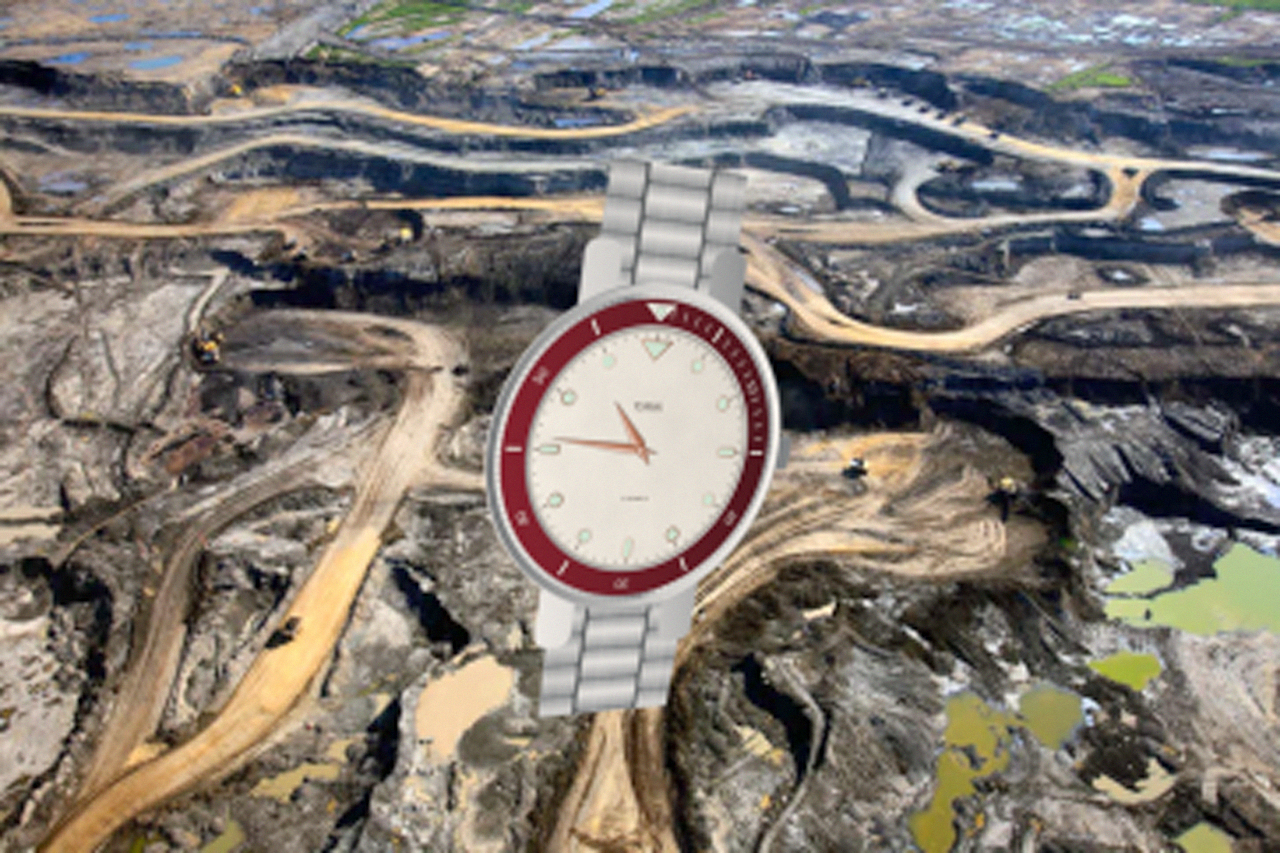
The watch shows {"hour": 10, "minute": 46}
